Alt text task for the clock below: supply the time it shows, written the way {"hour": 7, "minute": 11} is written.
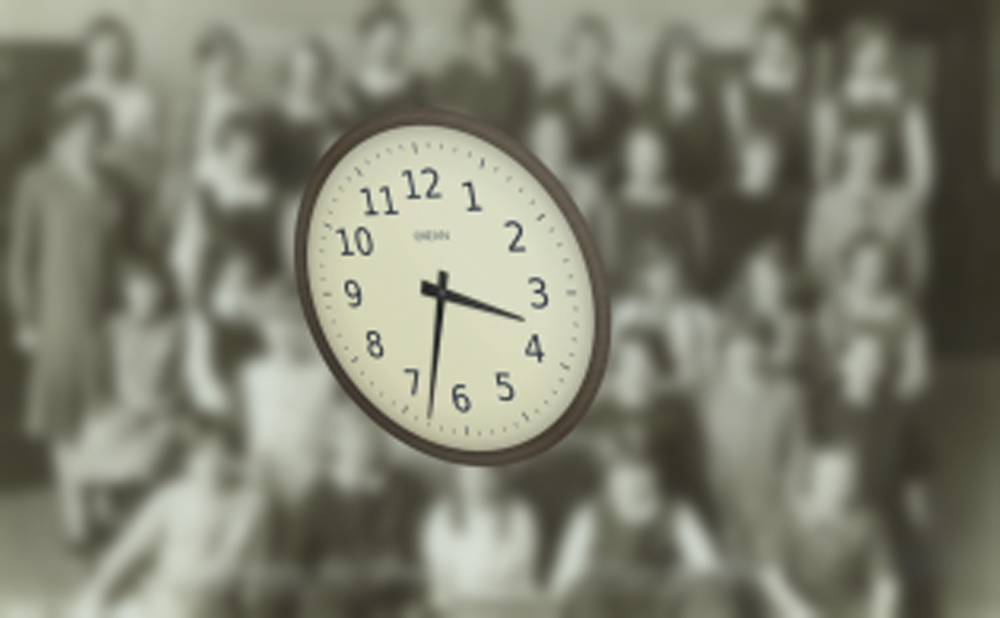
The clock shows {"hour": 3, "minute": 33}
